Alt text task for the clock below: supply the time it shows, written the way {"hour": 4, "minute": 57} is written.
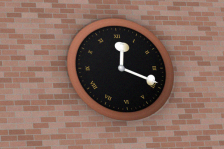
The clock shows {"hour": 12, "minute": 19}
